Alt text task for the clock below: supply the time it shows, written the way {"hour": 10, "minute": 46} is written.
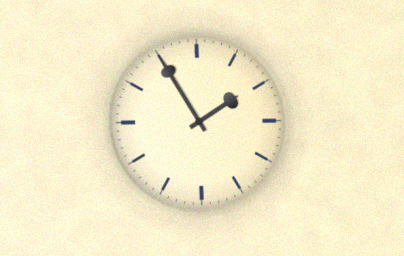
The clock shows {"hour": 1, "minute": 55}
